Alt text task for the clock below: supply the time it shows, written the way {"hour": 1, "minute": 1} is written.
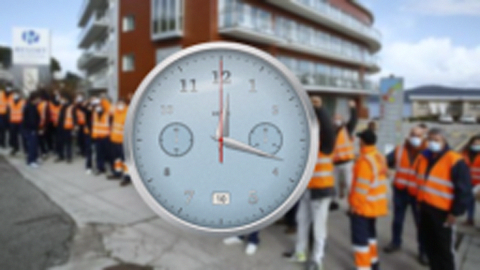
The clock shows {"hour": 12, "minute": 18}
